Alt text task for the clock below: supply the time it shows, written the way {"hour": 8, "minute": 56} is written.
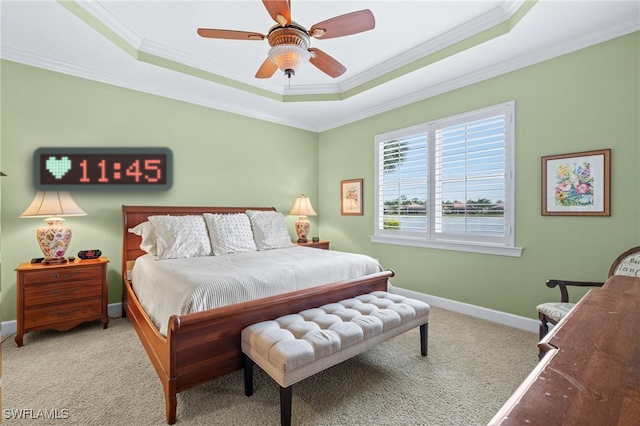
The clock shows {"hour": 11, "minute": 45}
